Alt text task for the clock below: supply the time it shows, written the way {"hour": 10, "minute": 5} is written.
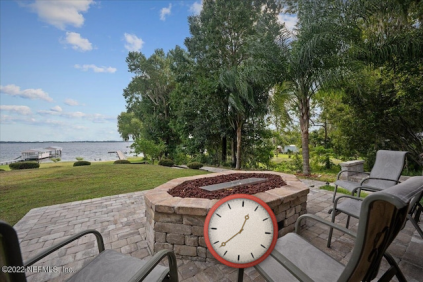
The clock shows {"hour": 12, "minute": 38}
